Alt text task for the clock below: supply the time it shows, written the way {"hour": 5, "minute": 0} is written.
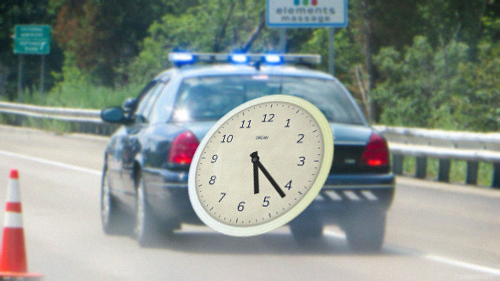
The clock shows {"hour": 5, "minute": 22}
